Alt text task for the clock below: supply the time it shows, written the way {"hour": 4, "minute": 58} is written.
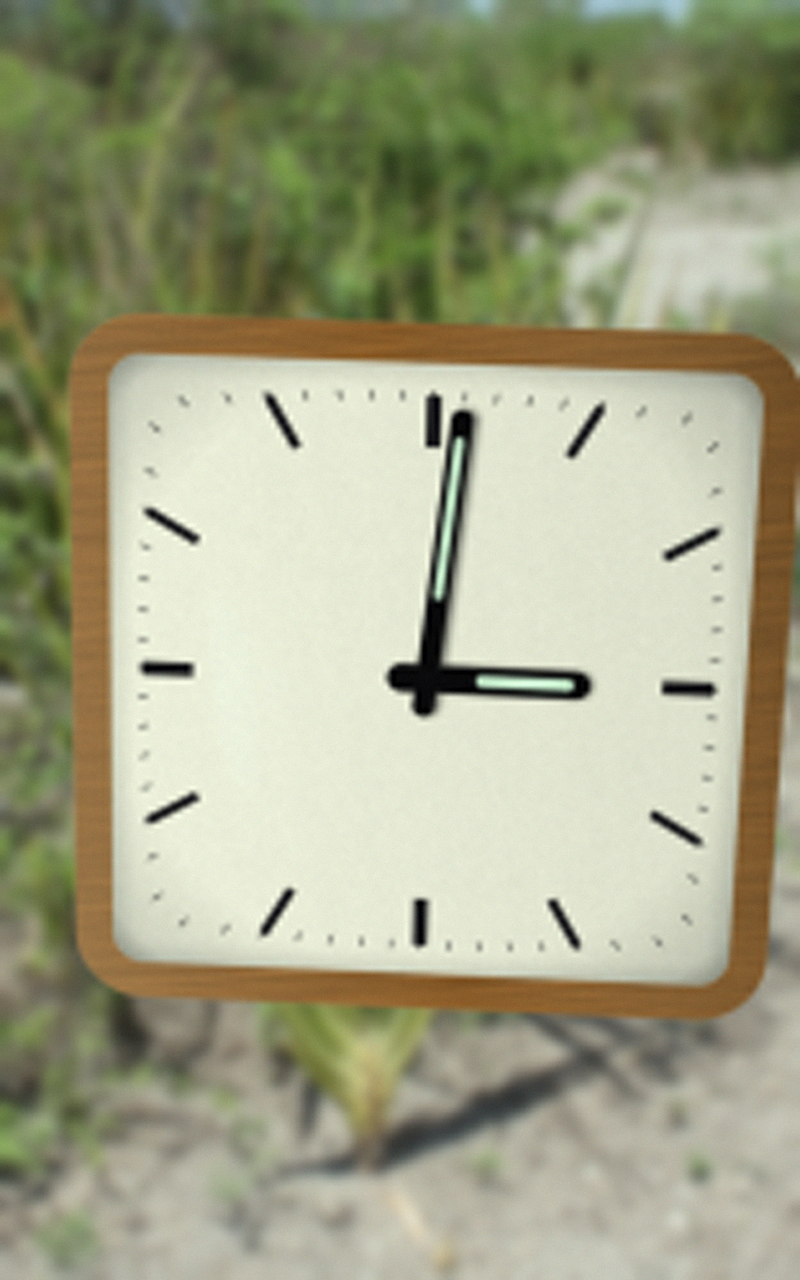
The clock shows {"hour": 3, "minute": 1}
